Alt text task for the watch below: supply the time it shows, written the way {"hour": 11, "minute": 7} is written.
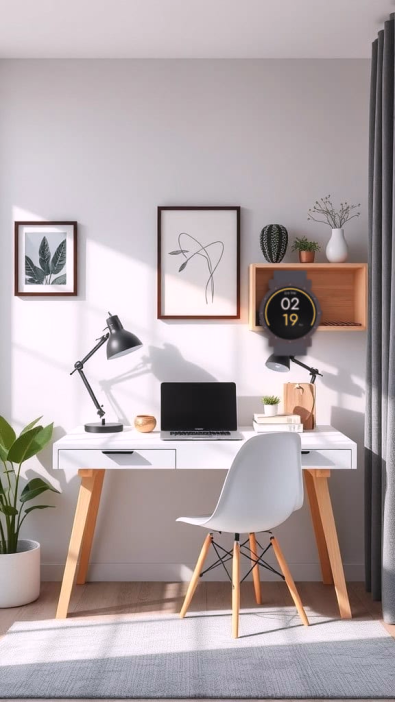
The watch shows {"hour": 2, "minute": 19}
